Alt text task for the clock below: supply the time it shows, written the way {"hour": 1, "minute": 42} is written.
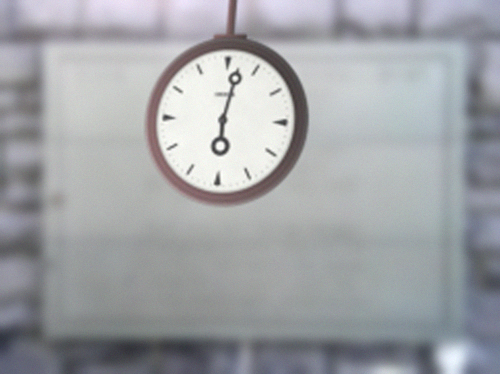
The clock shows {"hour": 6, "minute": 2}
